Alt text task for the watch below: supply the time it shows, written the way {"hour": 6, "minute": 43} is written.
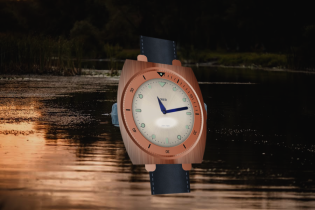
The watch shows {"hour": 11, "minute": 13}
